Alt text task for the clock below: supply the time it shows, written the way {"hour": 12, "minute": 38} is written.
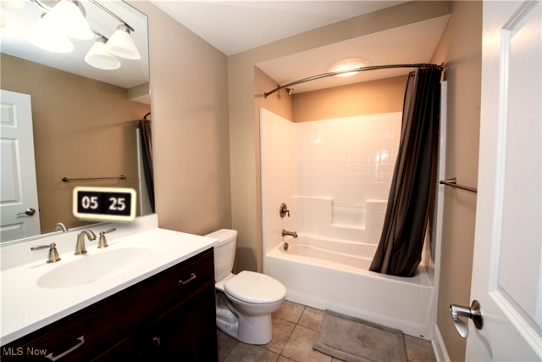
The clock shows {"hour": 5, "minute": 25}
